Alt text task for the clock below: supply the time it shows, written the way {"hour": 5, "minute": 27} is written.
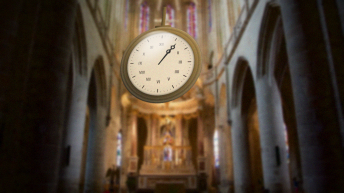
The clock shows {"hour": 1, "minute": 6}
